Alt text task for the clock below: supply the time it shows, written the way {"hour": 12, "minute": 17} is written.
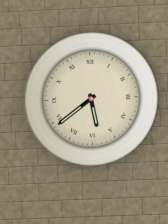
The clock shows {"hour": 5, "minute": 39}
